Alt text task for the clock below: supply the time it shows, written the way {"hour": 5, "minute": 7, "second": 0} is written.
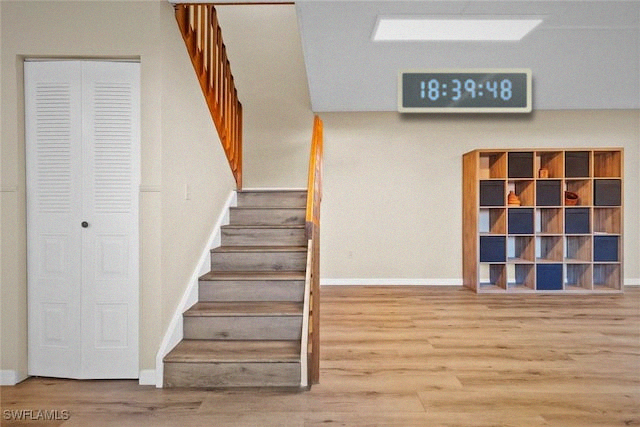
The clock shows {"hour": 18, "minute": 39, "second": 48}
